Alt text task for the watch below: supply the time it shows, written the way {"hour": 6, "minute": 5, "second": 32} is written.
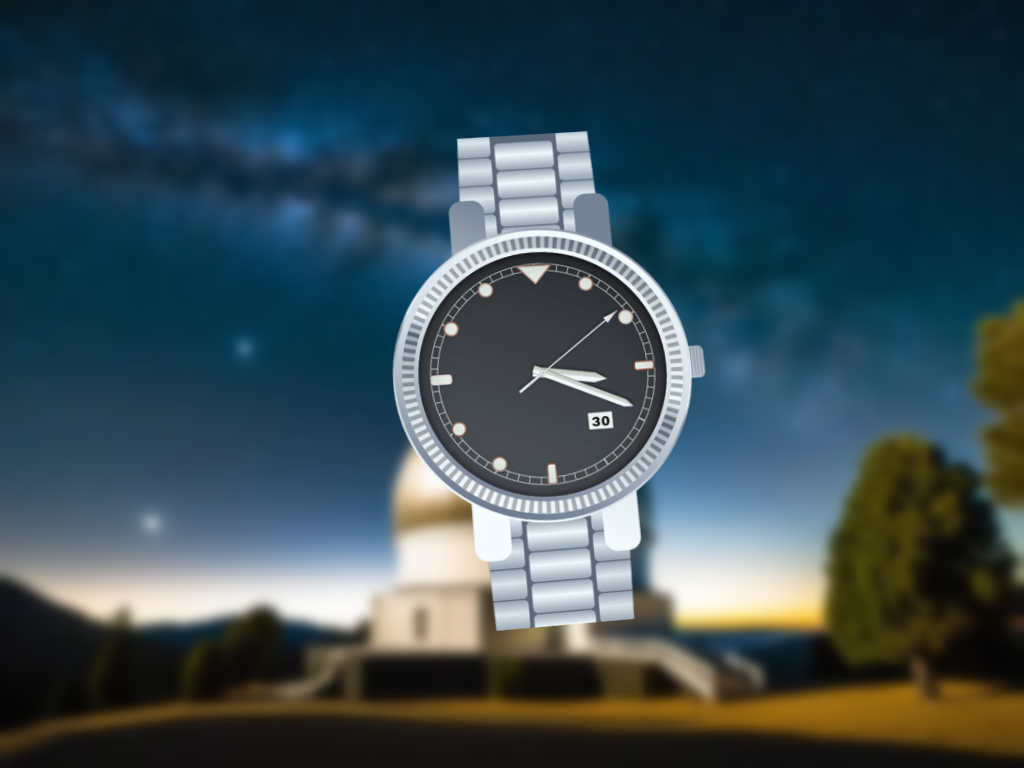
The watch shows {"hour": 3, "minute": 19, "second": 9}
